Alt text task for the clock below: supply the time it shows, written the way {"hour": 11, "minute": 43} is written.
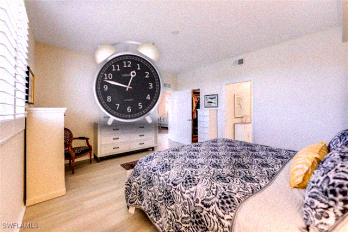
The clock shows {"hour": 12, "minute": 48}
